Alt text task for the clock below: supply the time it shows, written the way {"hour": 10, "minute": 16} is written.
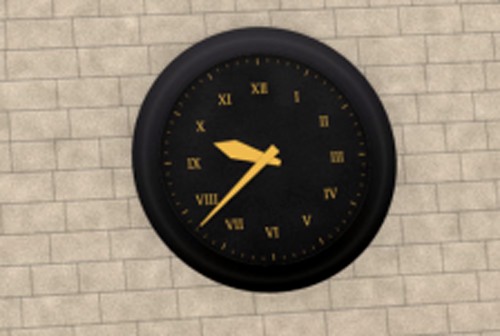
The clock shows {"hour": 9, "minute": 38}
